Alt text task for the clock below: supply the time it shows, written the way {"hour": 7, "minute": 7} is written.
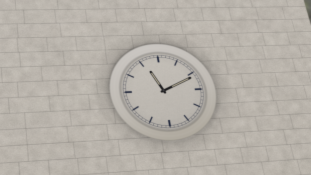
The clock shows {"hour": 11, "minute": 11}
